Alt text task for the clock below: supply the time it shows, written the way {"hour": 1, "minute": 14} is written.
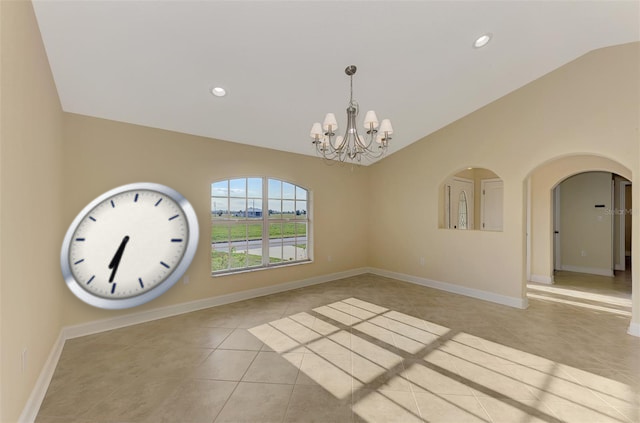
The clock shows {"hour": 6, "minute": 31}
